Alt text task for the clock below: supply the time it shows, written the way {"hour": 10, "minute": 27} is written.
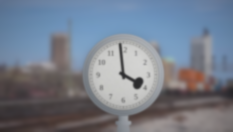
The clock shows {"hour": 3, "minute": 59}
